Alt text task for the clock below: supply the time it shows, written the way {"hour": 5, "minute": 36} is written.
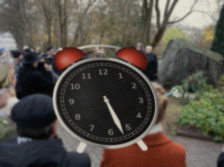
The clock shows {"hour": 5, "minute": 27}
